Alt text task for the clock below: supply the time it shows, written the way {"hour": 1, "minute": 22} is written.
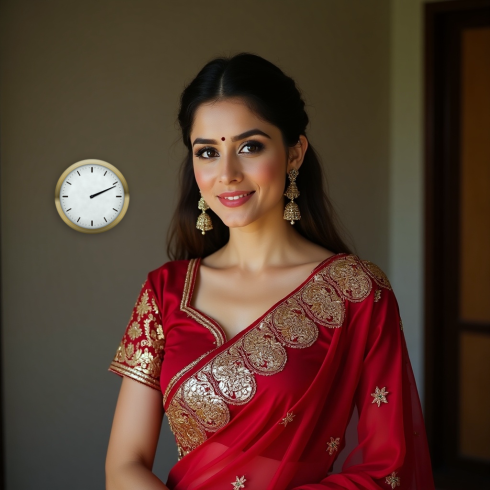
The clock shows {"hour": 2, "minute": 11}
